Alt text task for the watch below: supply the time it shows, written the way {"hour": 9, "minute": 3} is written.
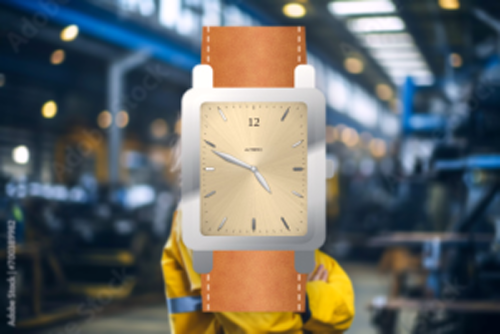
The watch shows {"hour": 4, "minute": 49}
